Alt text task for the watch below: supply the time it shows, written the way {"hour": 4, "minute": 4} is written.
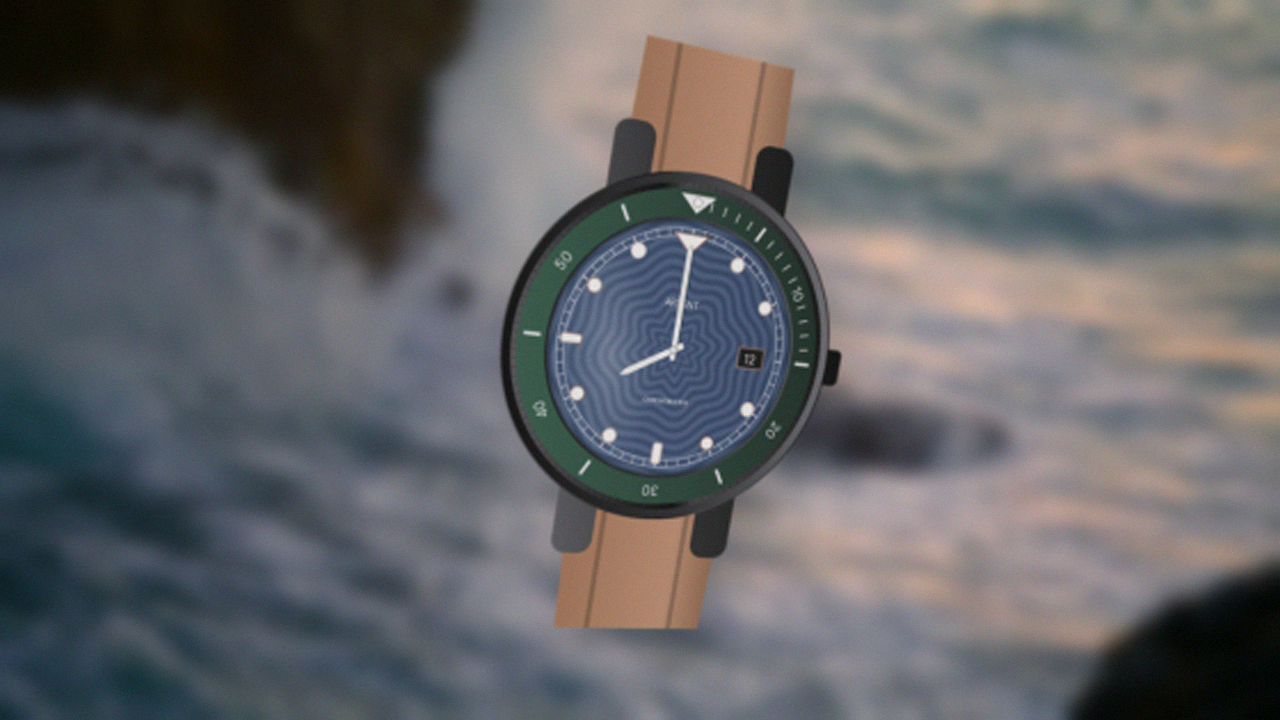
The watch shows {"hour": 8, "minute": 0}
